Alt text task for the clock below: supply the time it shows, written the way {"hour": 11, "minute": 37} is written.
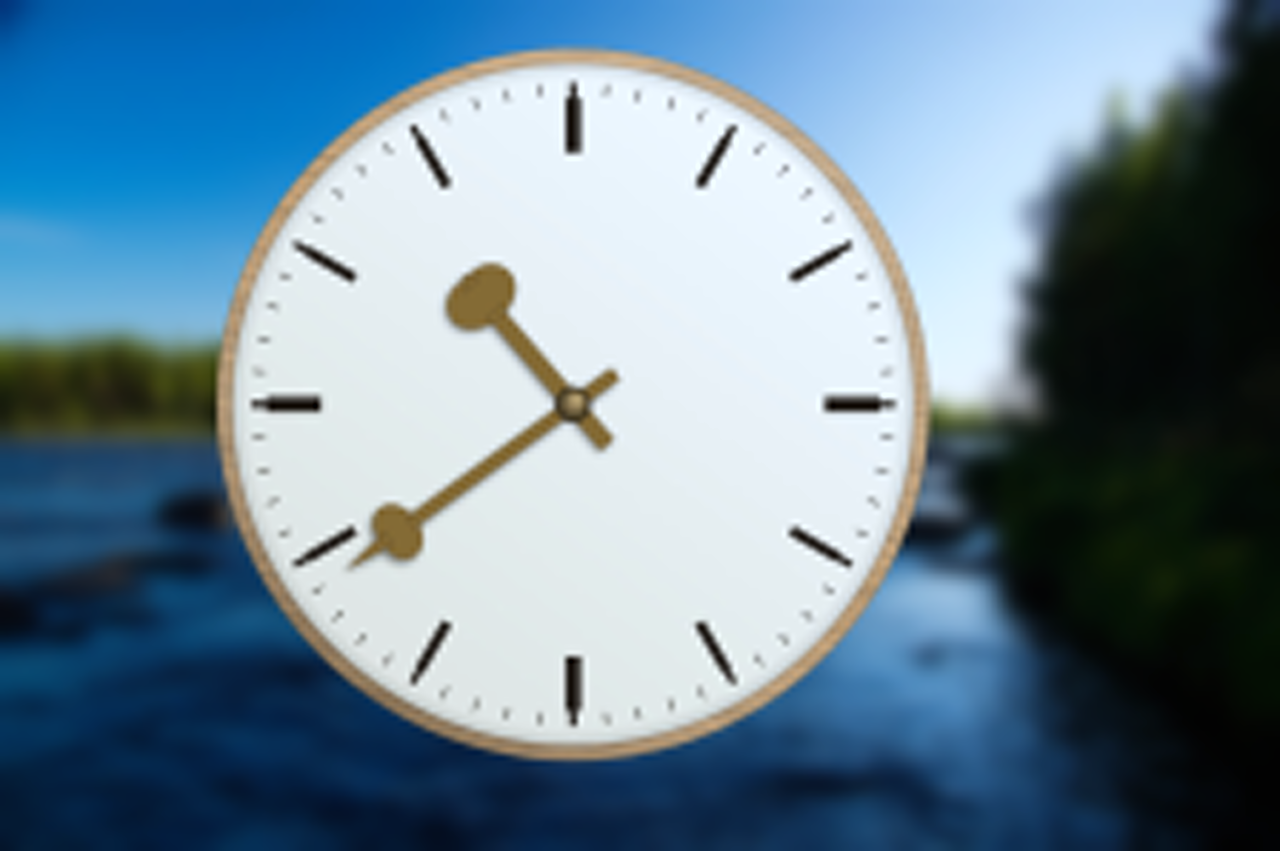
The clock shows {"hour": 10, "minute": 39}
